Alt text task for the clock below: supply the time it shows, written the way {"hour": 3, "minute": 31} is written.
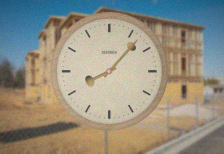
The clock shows {"hour": 8, "minute": 7}
